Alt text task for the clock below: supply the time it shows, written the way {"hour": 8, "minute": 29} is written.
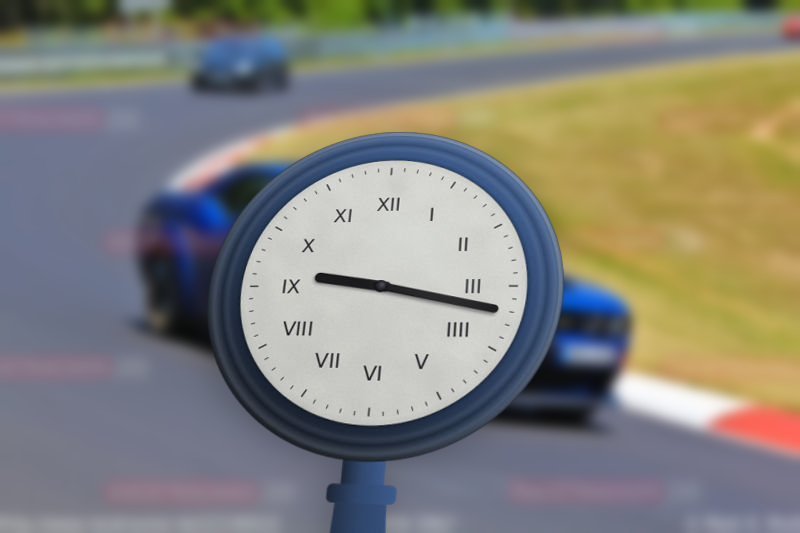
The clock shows {"hour": 9, "minute": 17}
